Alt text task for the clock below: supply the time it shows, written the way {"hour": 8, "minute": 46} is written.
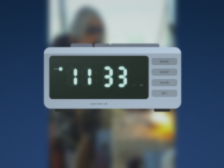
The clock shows {"hour": 11, "minute": 33}
